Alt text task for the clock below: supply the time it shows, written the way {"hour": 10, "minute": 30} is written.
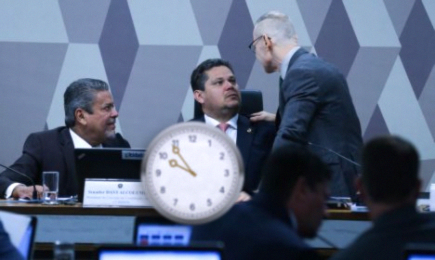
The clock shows {"hour": 9, "minute": 54}
